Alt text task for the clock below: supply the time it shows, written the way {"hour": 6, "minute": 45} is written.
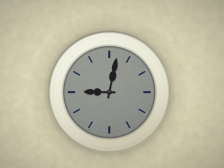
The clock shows {"hour": 9, "minute": 2}
